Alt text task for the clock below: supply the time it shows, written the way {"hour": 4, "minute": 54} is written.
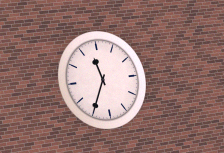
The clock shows {"hour": 11, "minute": 35}
